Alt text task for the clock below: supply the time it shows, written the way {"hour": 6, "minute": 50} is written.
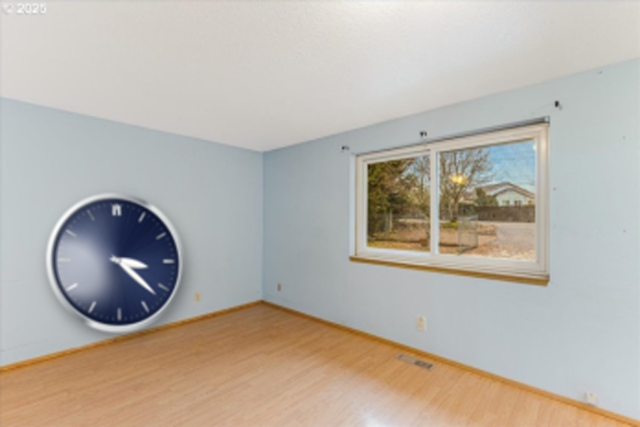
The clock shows {"hour": 3, "minute": 22}
